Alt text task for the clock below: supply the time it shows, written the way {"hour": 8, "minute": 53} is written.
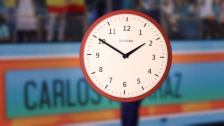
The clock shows {"hour": 1, "minute": 50}
